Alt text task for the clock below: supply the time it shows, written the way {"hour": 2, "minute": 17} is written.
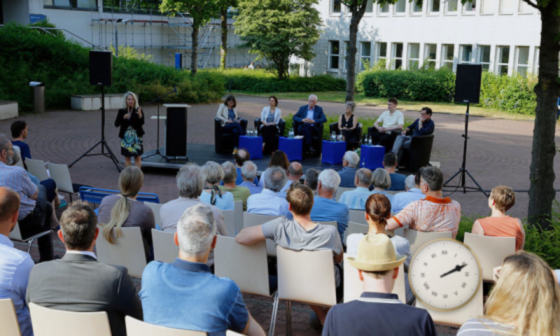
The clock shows {"hour": 2, "minute": 11}
